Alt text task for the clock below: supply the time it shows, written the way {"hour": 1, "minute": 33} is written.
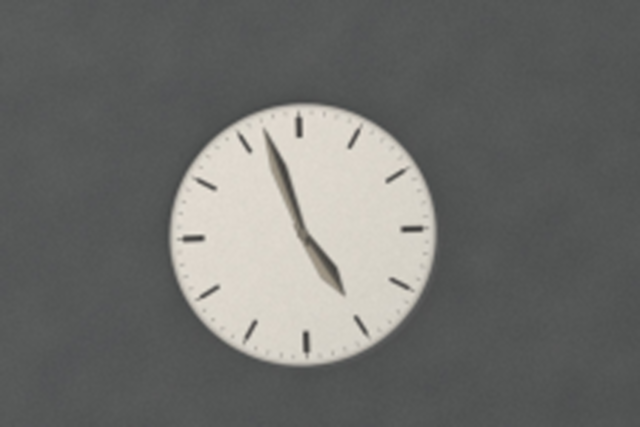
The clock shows {"hour": 4, "minute": 57}
